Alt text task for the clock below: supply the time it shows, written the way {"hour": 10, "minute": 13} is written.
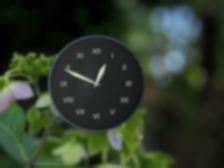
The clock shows {"hour": 12, "minute": 49}
